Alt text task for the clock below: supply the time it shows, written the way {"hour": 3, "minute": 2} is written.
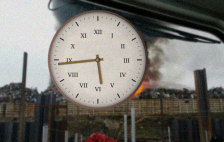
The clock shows {"hour": 5, "minute": 44}
